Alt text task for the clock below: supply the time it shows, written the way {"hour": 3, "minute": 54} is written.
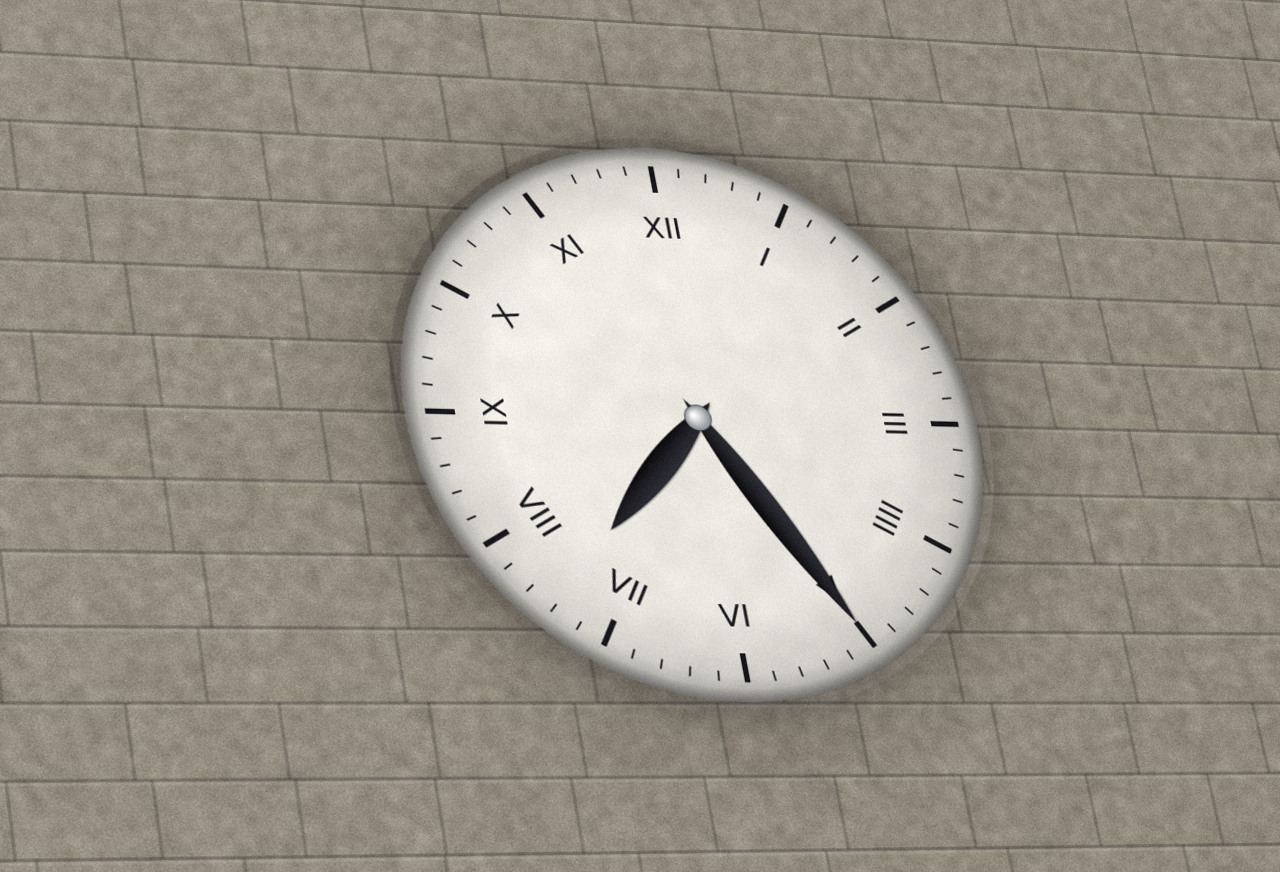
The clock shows {"hour": 7, "minute": 25}
